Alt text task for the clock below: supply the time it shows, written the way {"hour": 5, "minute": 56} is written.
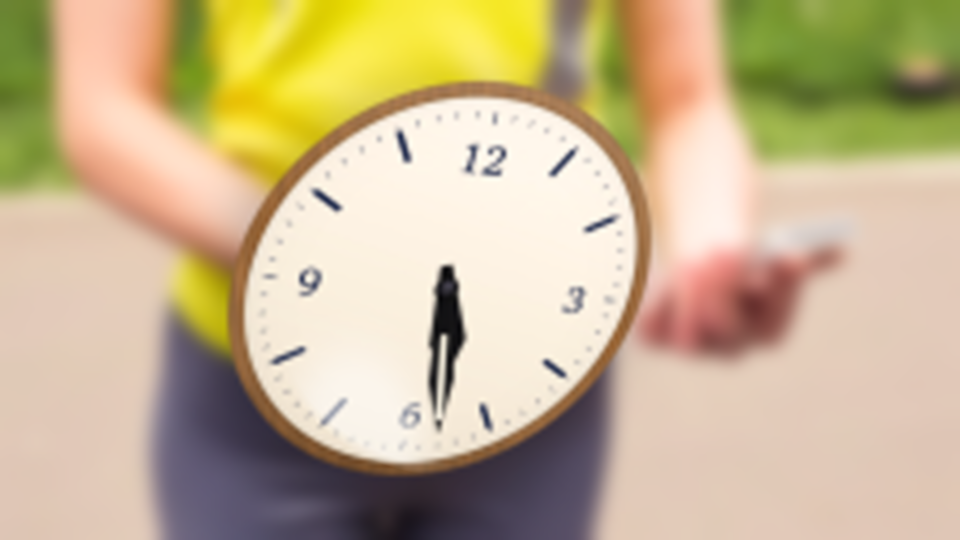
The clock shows {"hour": 5, "minute": 28}
